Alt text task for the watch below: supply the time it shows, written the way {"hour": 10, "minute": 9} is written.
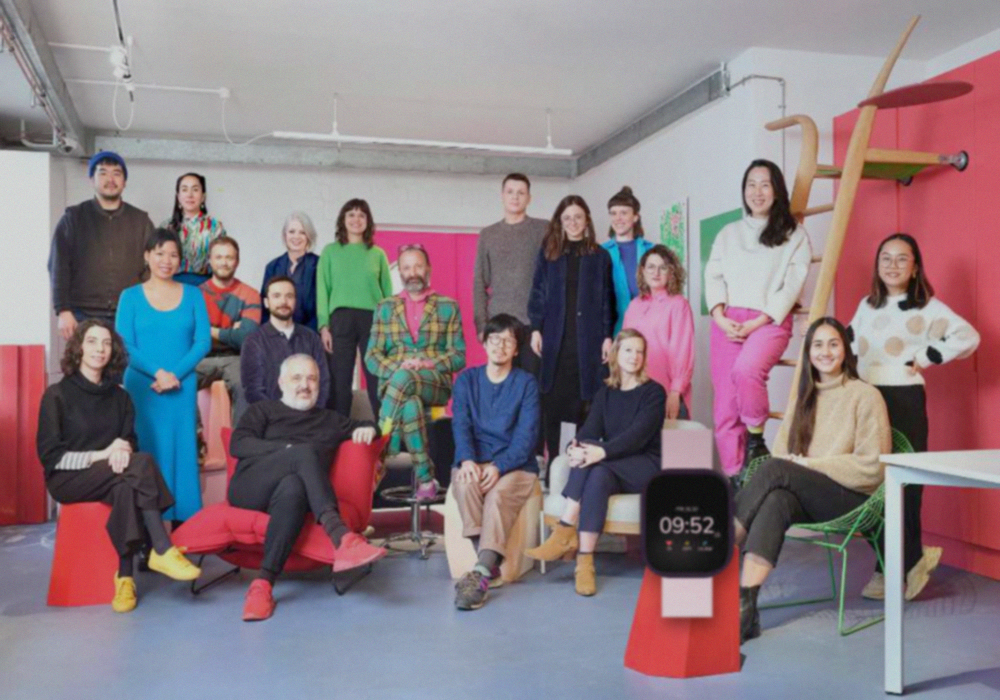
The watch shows {"hour": 9, "minute": 52}
